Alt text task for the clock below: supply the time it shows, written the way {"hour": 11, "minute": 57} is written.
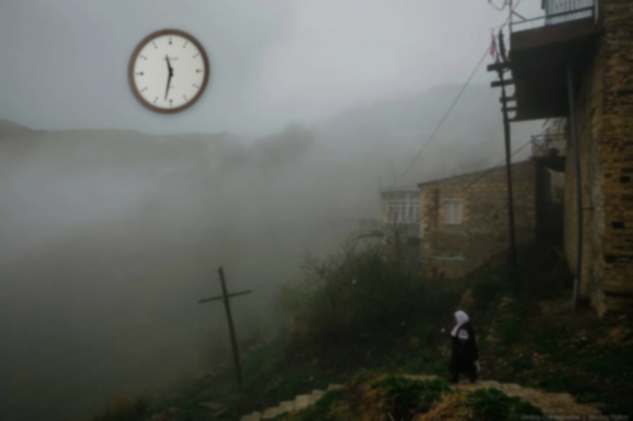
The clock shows {"hour": 11, "minute": 32}
